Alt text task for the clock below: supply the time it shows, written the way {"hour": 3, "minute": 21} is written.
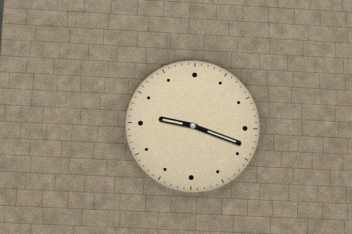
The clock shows {"hour": 9, "minute": 18}
